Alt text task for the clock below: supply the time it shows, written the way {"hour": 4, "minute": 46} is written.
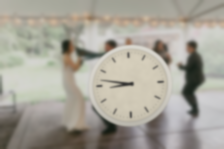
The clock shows {"hour": 8, "minute": 47}
